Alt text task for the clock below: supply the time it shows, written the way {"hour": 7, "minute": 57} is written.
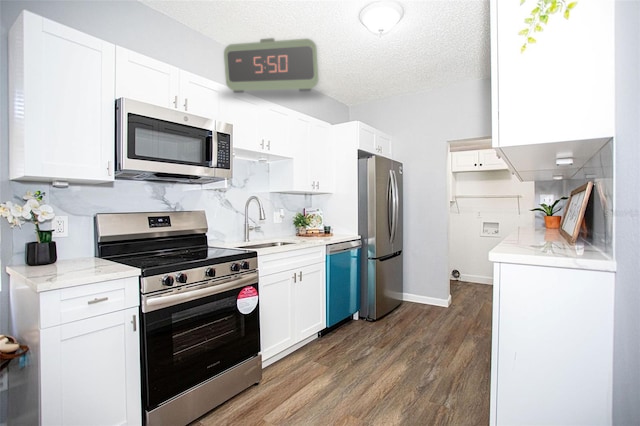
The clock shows {"hour": 5, "minute": 50}
